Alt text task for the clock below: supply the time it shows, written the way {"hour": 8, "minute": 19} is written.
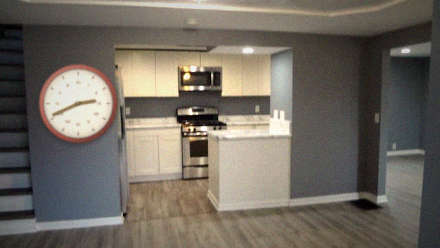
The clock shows {"hour": 2, "minute": 41}
